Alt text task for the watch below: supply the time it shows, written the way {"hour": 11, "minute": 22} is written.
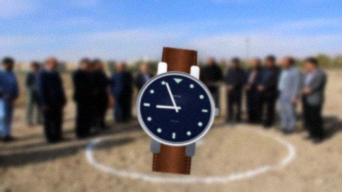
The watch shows {"hour": 8, "minute": 56}
